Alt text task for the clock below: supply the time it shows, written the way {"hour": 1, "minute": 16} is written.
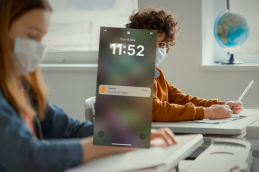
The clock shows {"hour": 11, "minute": 52}
